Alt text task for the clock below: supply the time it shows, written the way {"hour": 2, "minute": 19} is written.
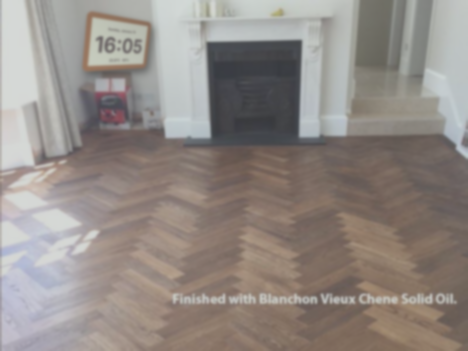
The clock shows {"hour": 16, "minute": 5}
